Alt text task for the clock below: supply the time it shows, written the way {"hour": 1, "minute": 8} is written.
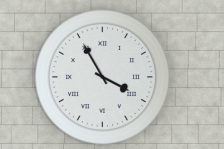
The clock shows {"hour": 3, "minute": 55}
